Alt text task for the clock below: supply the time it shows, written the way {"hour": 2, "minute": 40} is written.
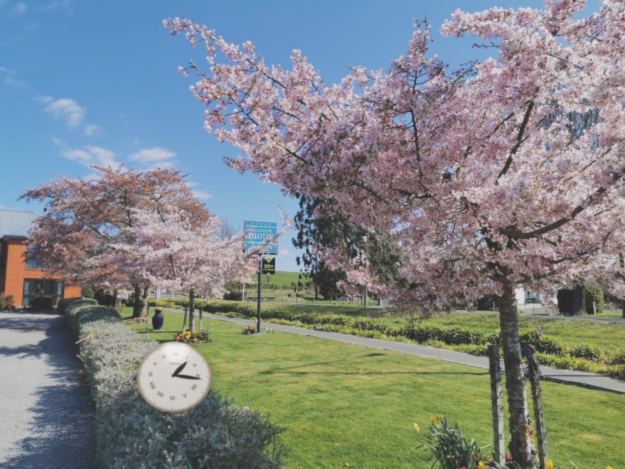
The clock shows {"hour": 1, "minute": 16}
